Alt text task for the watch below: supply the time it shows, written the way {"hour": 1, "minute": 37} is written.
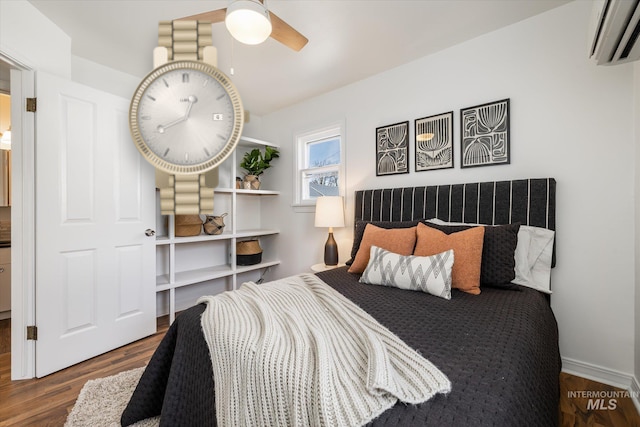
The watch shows {"hour": 12, "minute": 41}
